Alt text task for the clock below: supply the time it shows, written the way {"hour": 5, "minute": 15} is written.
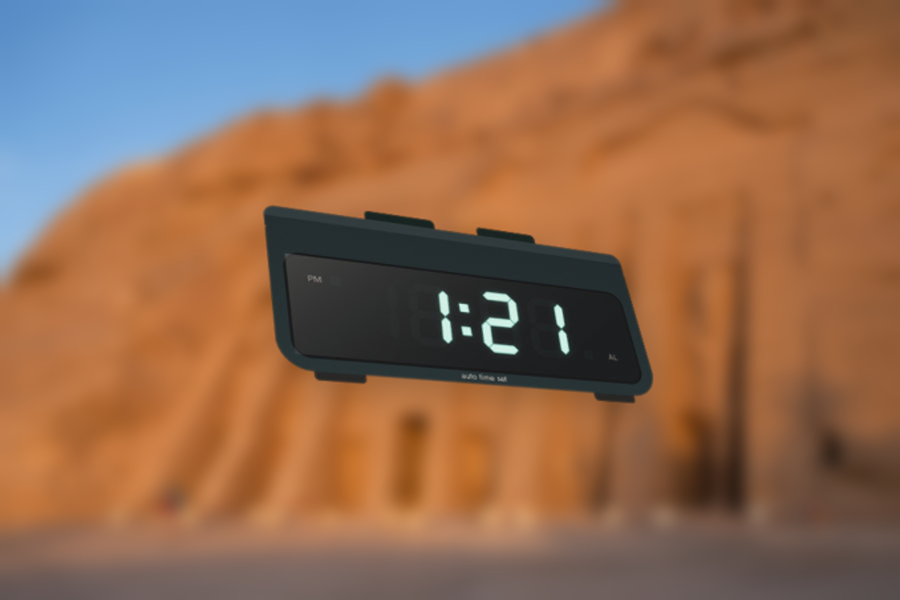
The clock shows {"hour": 1, "minute": 21}
